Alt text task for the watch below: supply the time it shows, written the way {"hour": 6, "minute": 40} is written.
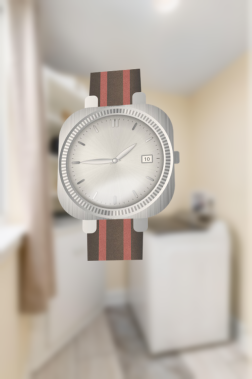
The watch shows {"hour": 1, "minute": 45}
